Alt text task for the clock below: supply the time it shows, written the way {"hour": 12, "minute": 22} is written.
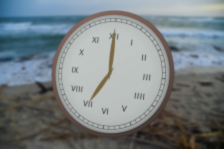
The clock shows {"hour": 7, "minute": 0}
